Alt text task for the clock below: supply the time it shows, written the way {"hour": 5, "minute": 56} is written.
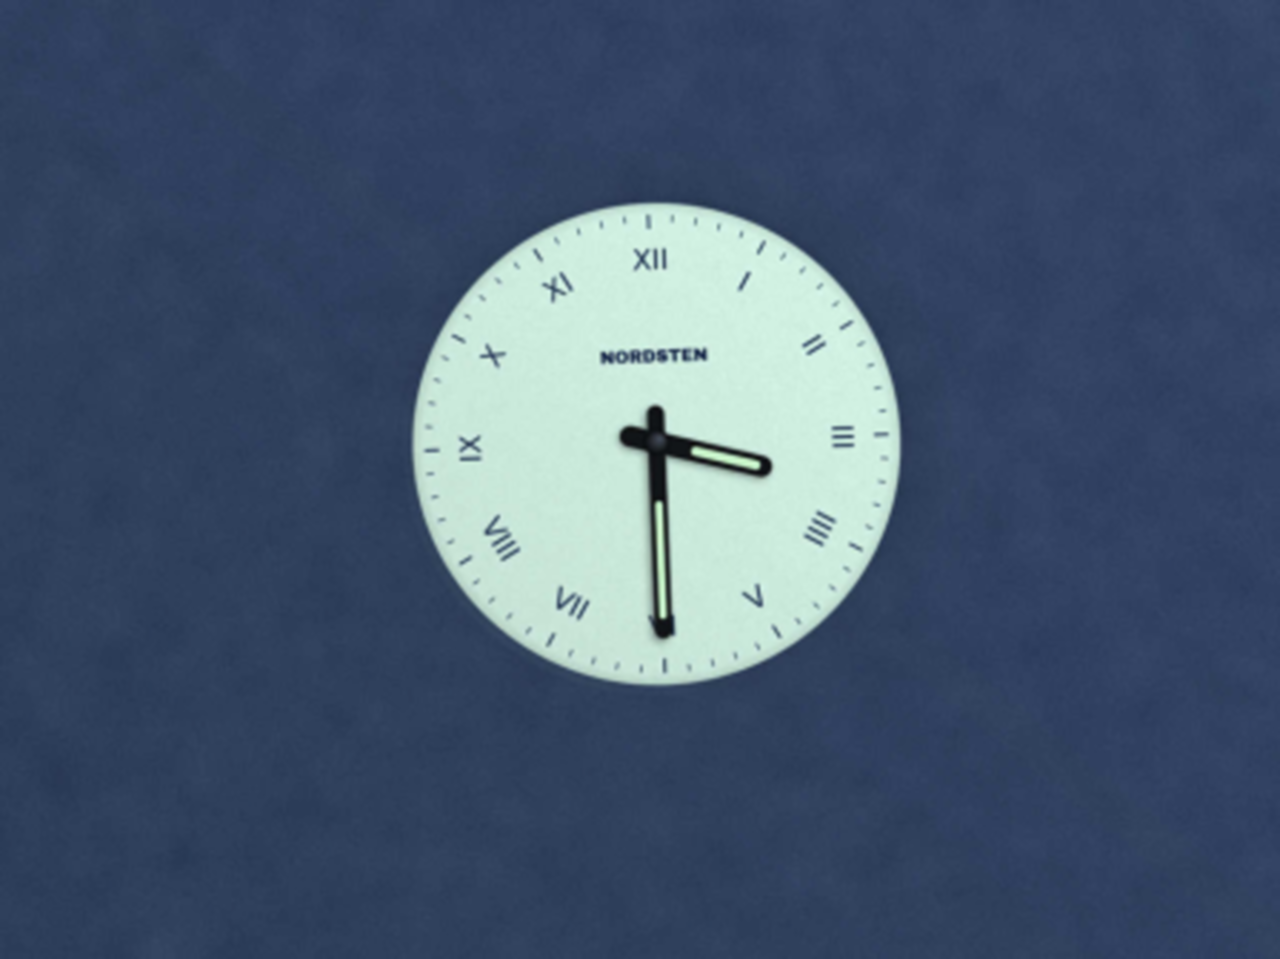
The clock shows {"hour": 3, "minute": 30}
